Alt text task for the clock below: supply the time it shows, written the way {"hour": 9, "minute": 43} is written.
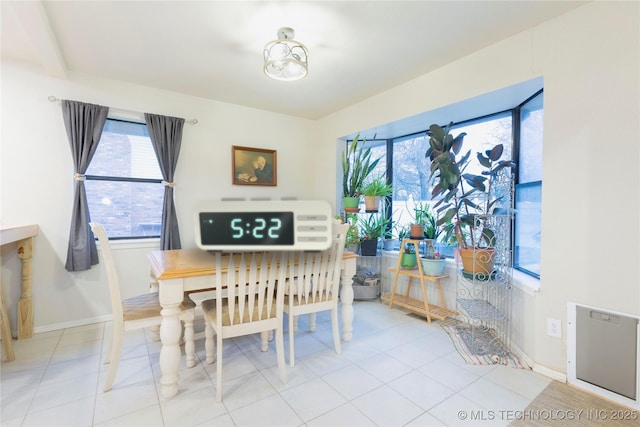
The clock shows {"hour": 5, "minute": 22}
